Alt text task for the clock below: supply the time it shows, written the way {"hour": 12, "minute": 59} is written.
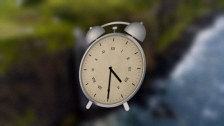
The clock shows {"hour": 4, "minute": 30}
